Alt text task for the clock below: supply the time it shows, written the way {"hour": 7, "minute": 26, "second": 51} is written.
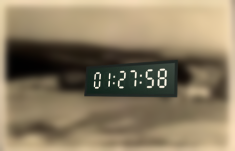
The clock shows {"hour": 1, "minute": 27, "second": 58}
